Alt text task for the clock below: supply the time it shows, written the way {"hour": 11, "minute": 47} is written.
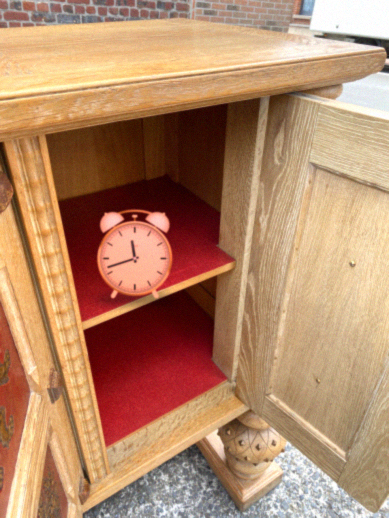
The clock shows {"hour": 11, "minute": 42}
